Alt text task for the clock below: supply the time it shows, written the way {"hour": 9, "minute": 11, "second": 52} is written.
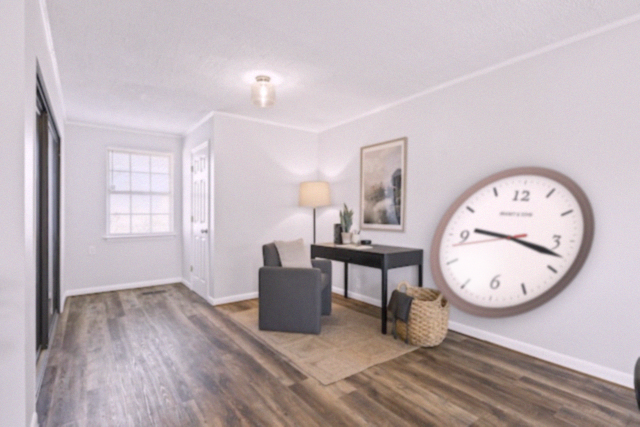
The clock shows {"hour": 9, "minute": 17, "second": 43}
